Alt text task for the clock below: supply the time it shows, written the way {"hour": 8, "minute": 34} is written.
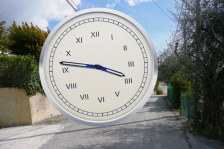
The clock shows {"hour": 3, "minute": 47}
